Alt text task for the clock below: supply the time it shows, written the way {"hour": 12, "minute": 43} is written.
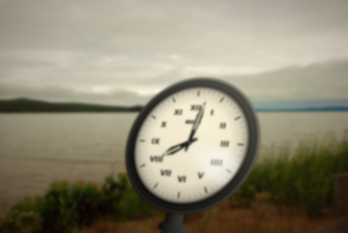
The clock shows {"hour": 8, "minute": 2}
